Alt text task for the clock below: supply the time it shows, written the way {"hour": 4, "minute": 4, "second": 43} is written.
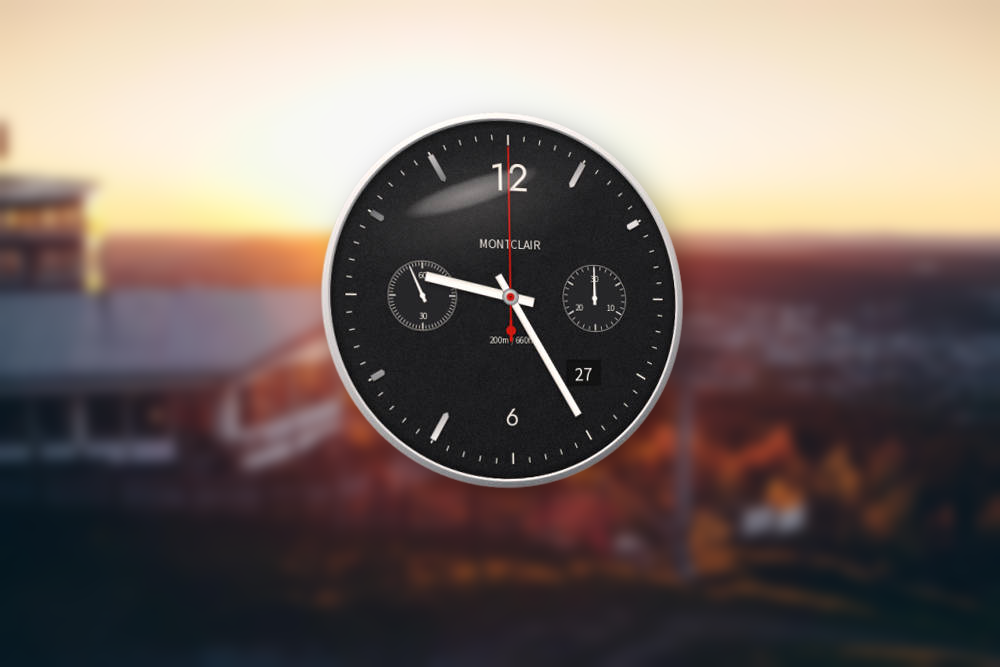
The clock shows {"hour": 9, "minute": 24, "second": 56}
